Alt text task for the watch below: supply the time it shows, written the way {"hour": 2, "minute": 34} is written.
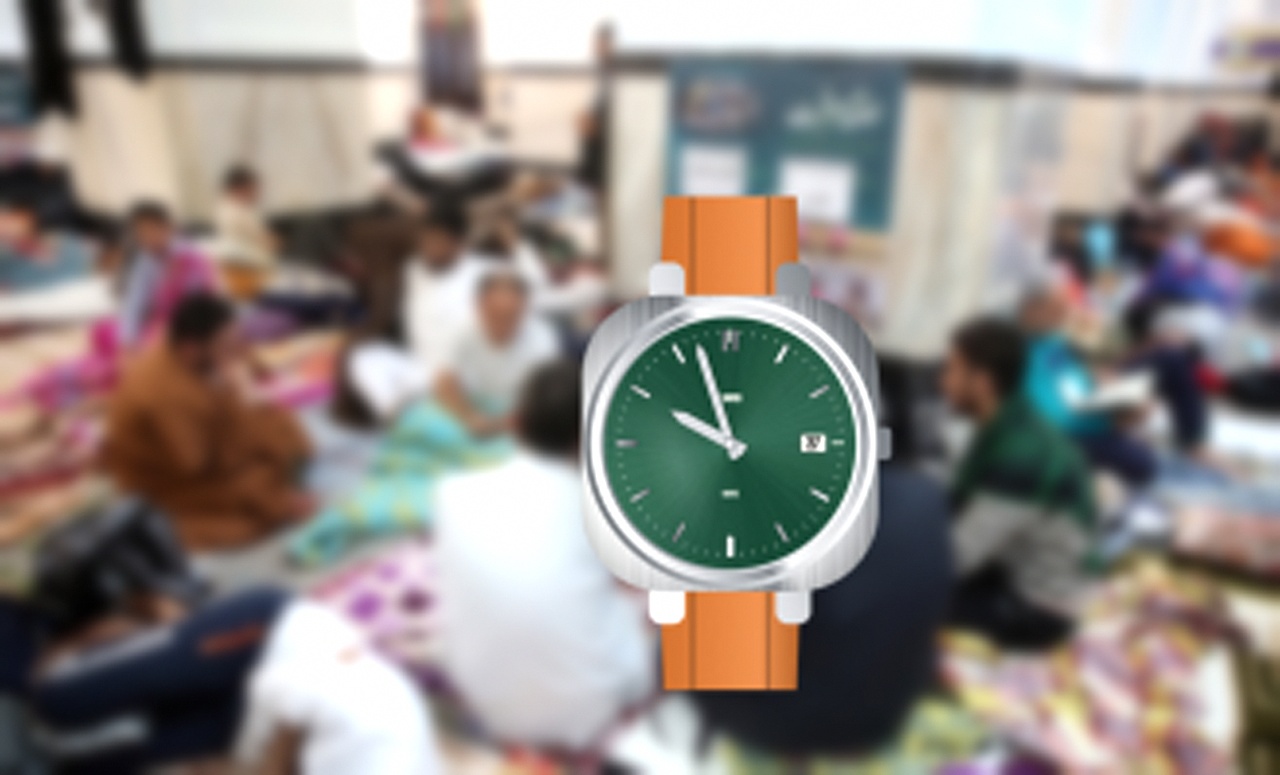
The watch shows {"hour": 9, "minute": 57}
